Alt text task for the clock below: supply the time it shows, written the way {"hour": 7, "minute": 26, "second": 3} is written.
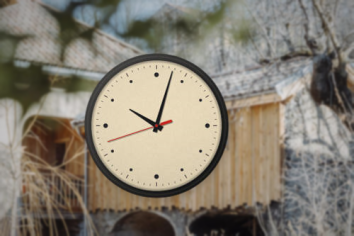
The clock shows {"hour": 10, "minute": 2, "second": 42}
